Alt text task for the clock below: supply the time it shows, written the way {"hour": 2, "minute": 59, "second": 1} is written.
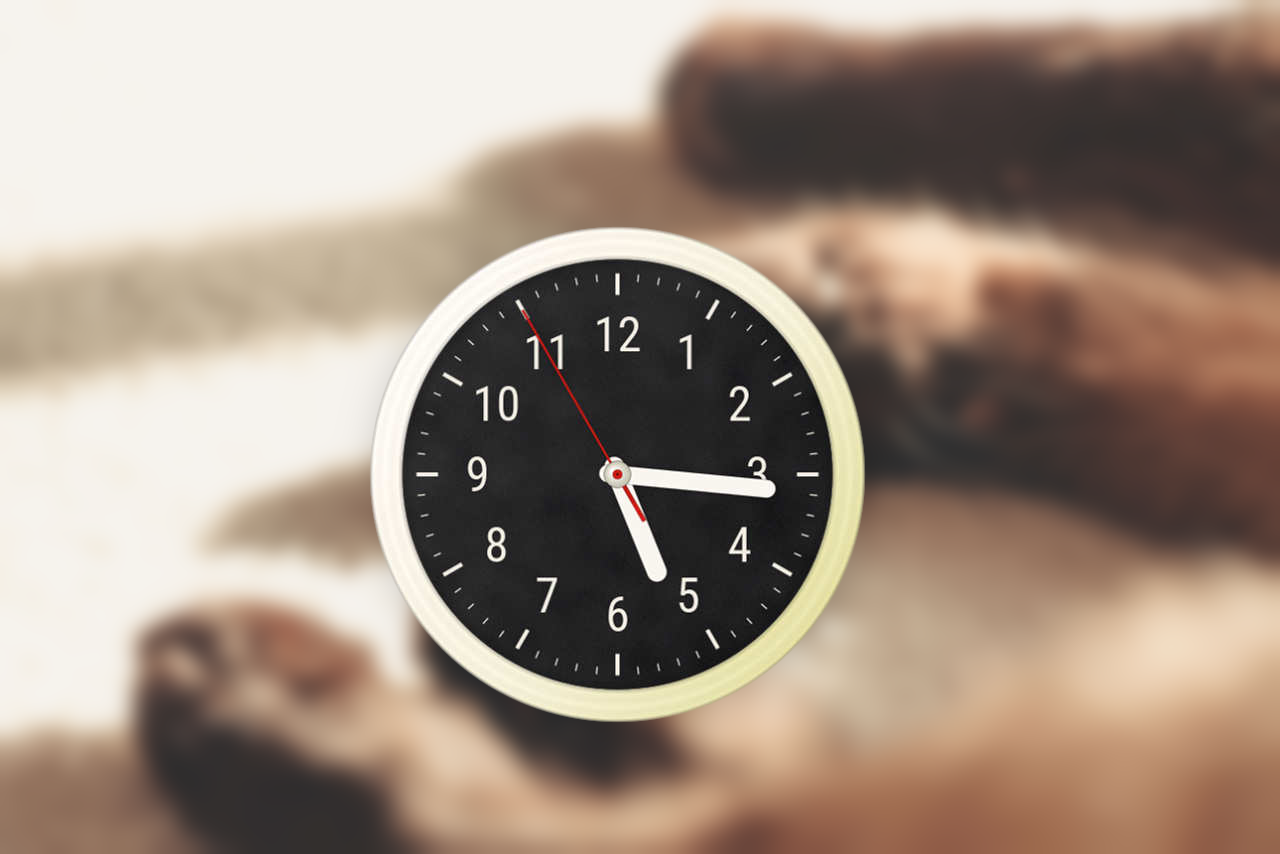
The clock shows {"hour": 5, "minute": 15, "second": 55}
